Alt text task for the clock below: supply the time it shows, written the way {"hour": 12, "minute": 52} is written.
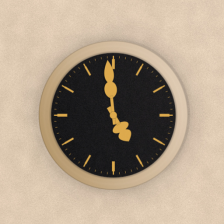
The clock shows {"hour": 4, "minute": 59}
